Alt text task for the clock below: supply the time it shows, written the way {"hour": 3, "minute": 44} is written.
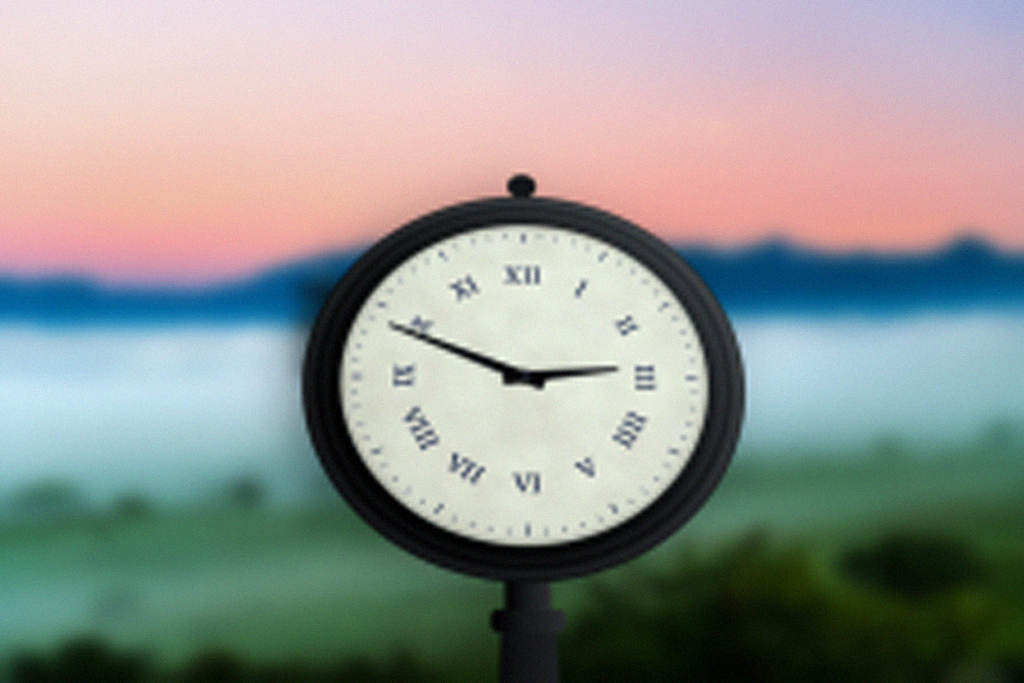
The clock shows {"hour": 2, "minute": 49}
